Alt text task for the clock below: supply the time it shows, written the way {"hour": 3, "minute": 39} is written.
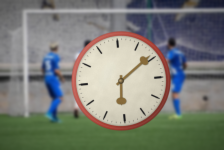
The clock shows {"hour": 6, "minute": 9}
